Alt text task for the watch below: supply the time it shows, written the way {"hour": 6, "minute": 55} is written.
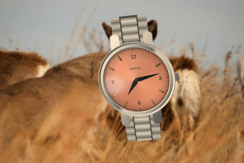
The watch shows {"hour": 7, "minute": 13}
